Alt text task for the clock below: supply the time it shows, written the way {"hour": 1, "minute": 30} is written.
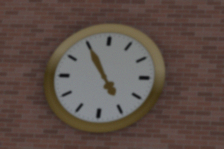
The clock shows {"hour": 4, "minute": 55}
